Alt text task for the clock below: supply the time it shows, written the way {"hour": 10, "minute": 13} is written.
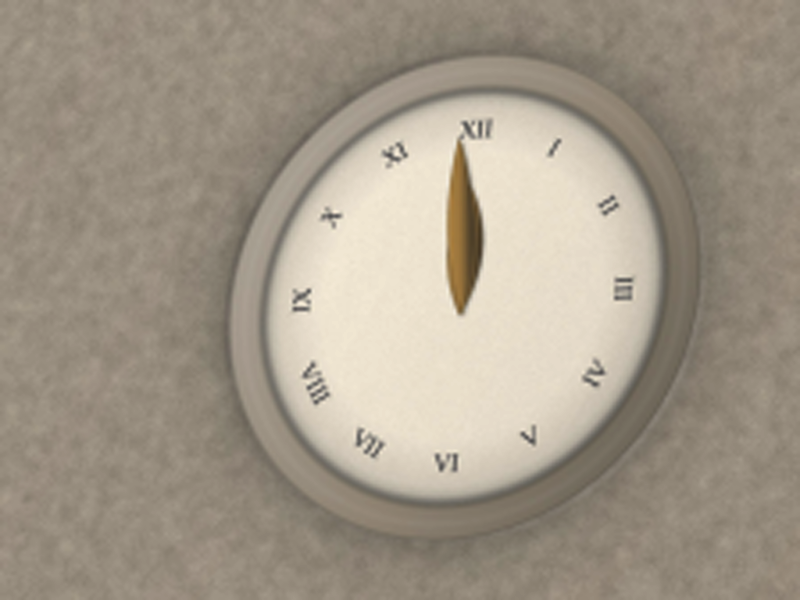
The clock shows {"hour": 11, "minute": 59}
